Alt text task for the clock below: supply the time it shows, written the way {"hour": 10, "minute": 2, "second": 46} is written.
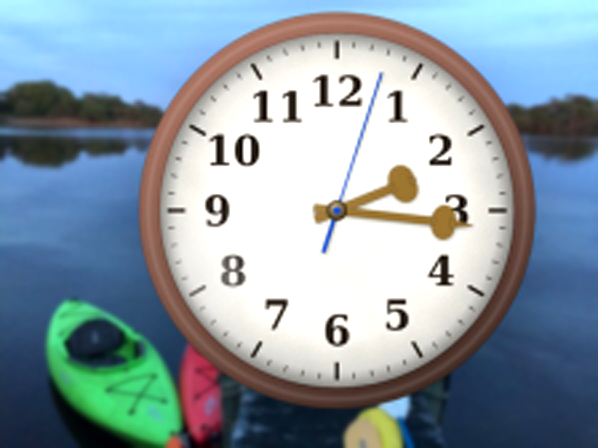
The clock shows {"hour": 2, "minute": 16, "second": 3}
